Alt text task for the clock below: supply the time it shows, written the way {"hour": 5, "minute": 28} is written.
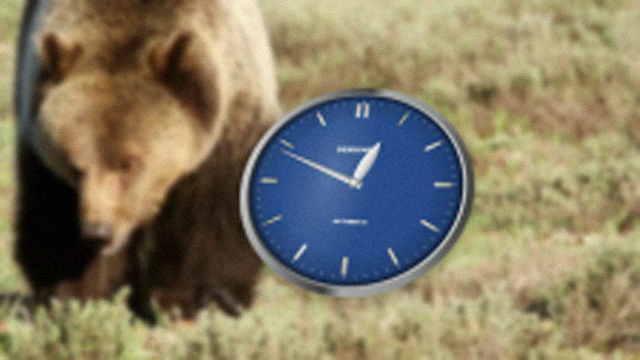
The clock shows {"hour": 12, "minute": 49}
